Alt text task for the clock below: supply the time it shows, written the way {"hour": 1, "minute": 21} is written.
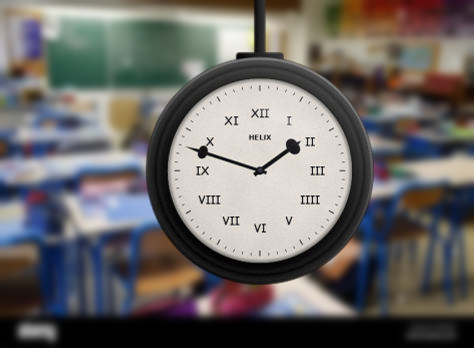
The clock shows {"hour": 1, "minute": 48}
